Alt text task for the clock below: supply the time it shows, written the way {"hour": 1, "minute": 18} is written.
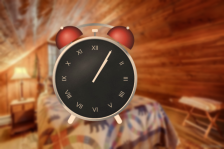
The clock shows {"hour": 1, "minute": 5}
